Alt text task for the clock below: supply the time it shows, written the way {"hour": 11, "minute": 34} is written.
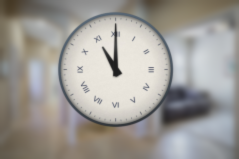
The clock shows {"hour": 11, "minute": 0}
